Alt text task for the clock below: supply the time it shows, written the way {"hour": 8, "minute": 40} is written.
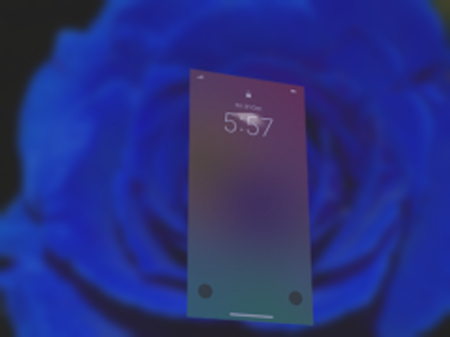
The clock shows {"hour": 5, "minute": 57}
